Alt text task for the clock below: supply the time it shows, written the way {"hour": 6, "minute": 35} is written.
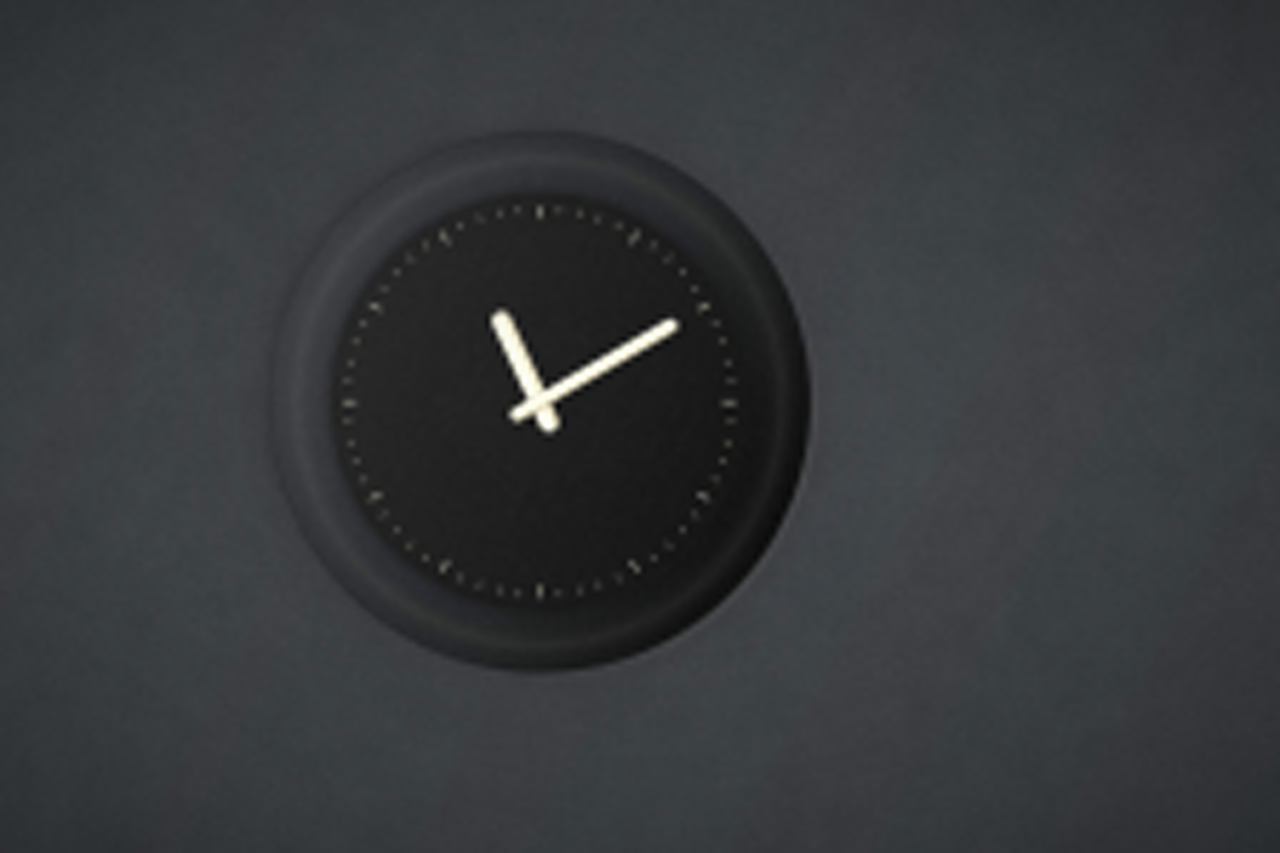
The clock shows {"hour": 11, "minute": 10}
